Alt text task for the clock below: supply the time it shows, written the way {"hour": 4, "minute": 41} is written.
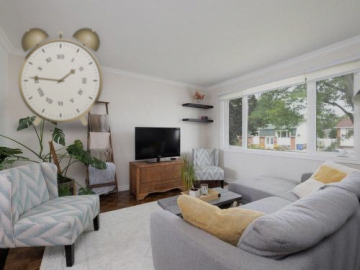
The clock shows {"hour": 1, "minute": 46}
